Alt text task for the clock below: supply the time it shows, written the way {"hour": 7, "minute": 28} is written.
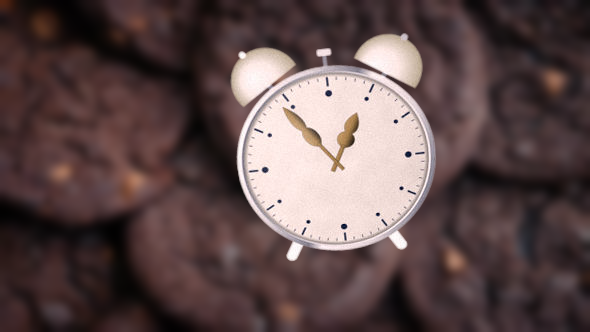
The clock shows {"hour": 12, "minute": 54}
